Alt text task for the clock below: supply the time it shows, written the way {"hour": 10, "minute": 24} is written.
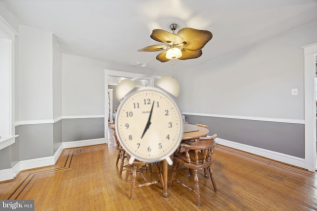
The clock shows {"hour": 7, "minute": 3}
